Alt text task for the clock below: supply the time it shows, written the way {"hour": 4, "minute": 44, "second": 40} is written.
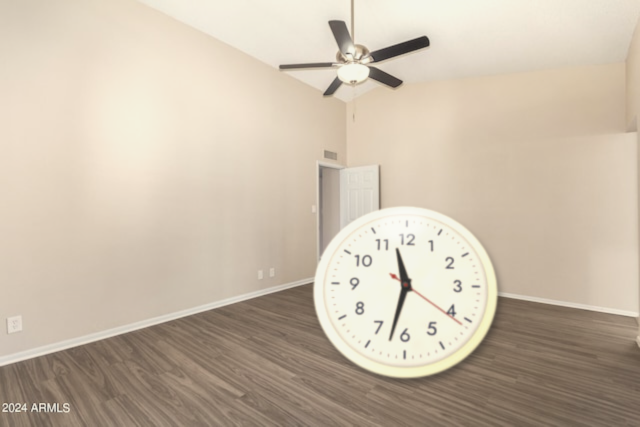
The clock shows {"hour": 11, "minute": 32, "second": 21}
